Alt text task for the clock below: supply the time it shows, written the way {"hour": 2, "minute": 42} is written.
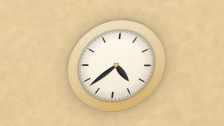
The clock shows {"hour": 4, "minute": 38}
